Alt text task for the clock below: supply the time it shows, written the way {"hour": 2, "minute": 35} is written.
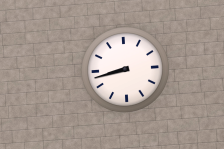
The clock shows {"hour": 8, "minute": 43}
